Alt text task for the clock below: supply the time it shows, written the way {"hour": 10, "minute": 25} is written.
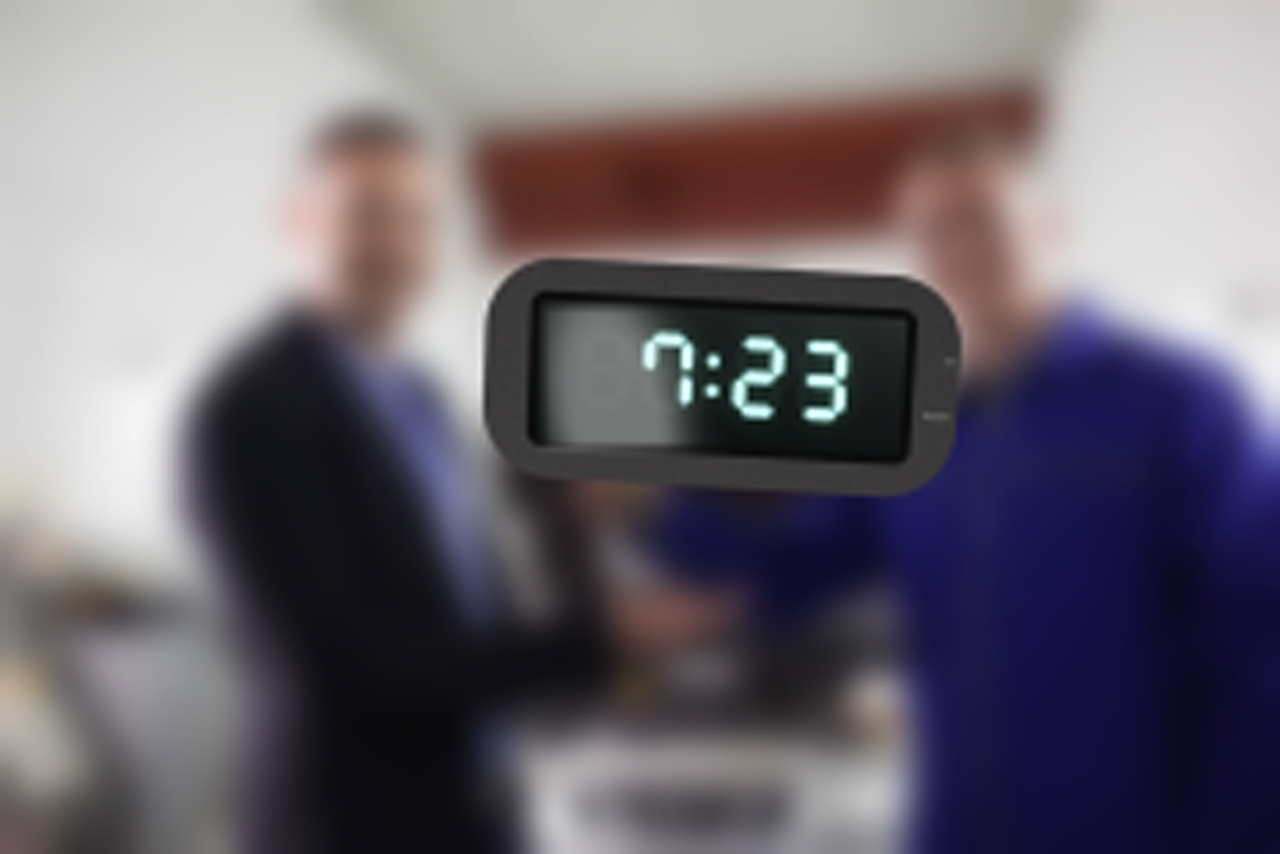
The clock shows {"hour": 7, "minute": 23}
